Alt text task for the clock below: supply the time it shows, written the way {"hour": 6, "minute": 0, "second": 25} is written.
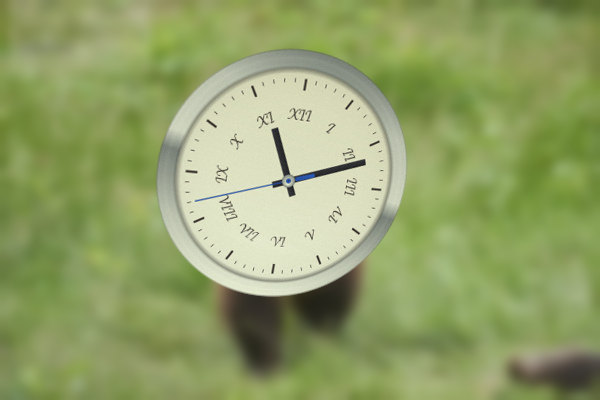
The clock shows {"hour": 11, "minute": 11, "second": 42}
